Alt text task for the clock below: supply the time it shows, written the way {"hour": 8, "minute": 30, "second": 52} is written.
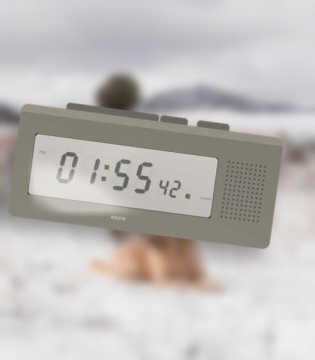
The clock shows {"hour": 1, "minute": 55, "second": 42}
